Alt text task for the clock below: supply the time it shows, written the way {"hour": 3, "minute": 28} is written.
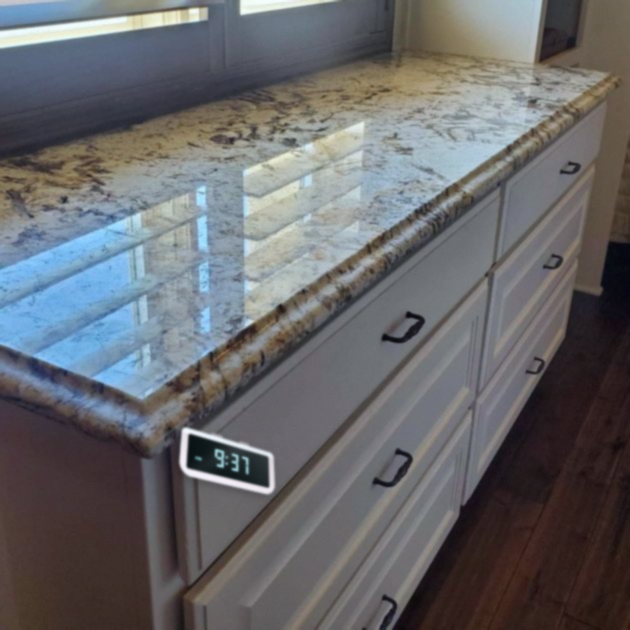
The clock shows {"hour": 9, "minute": 37}
